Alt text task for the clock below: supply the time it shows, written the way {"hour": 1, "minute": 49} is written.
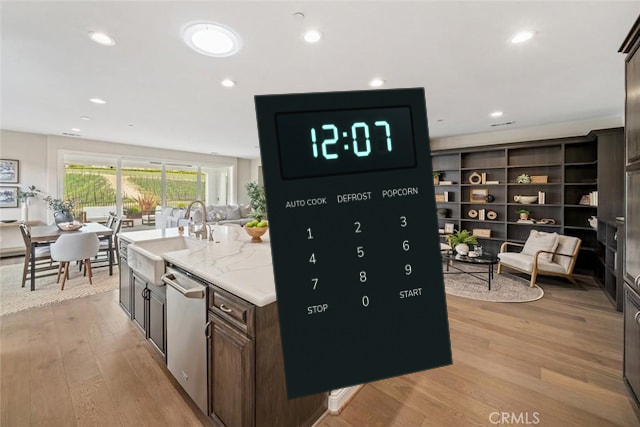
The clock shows {"hour": 12, "minute": 7}
